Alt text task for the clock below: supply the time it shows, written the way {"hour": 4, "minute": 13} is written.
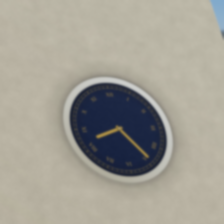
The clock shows {"hour": 8, "minute": 24}
